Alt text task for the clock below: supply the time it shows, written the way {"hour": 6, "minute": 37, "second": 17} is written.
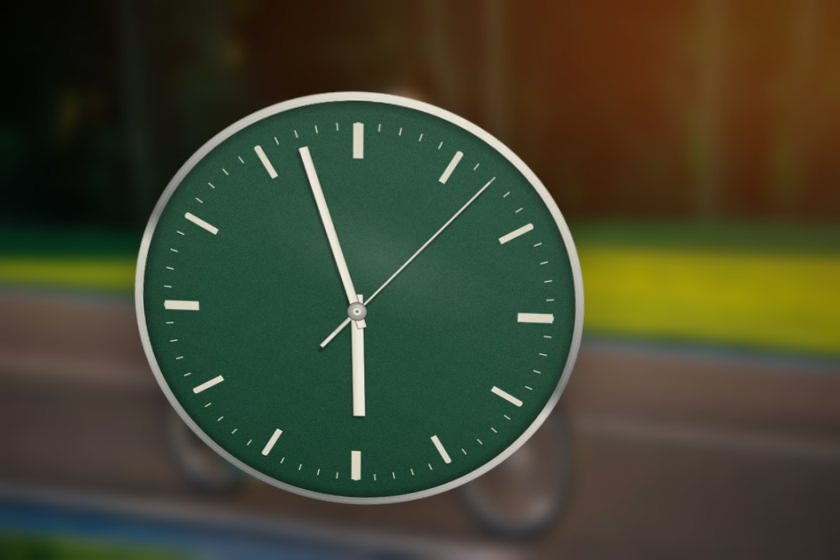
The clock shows {"hour": 5, "minute": 57, "second": 7}
